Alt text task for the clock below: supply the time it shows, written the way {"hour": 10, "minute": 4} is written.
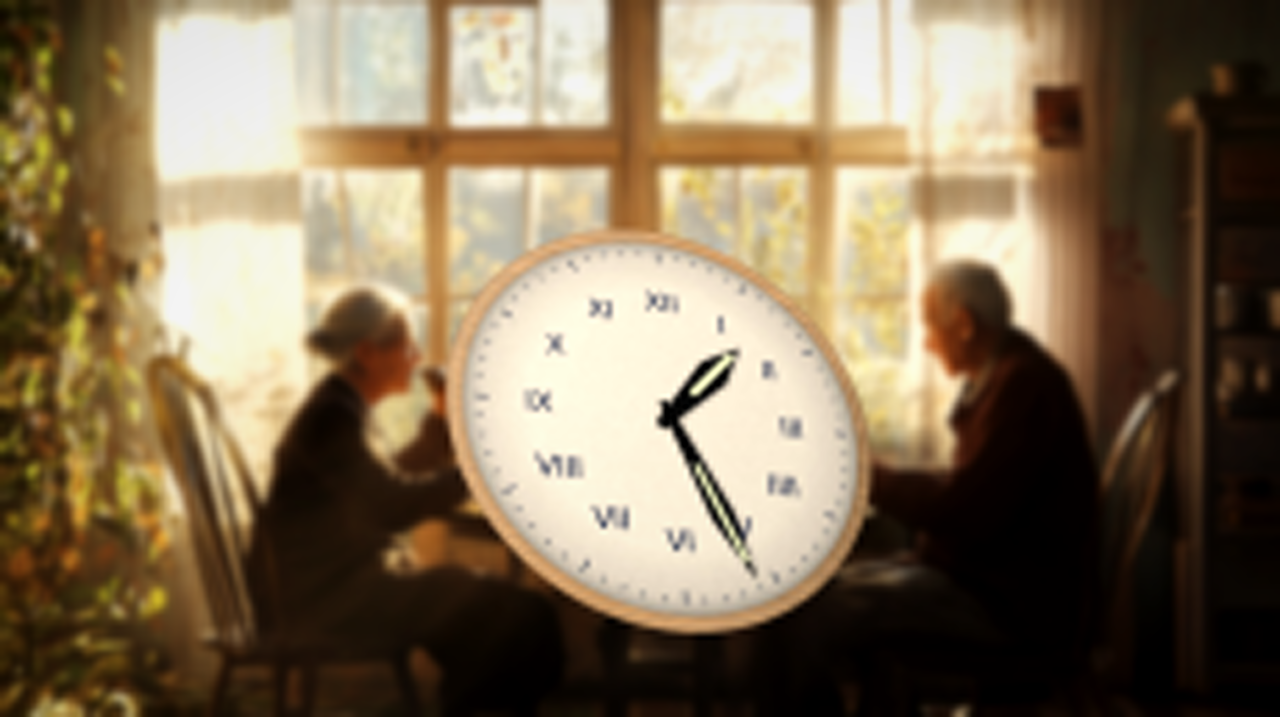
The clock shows {"hour": 1, "minute": 26}
